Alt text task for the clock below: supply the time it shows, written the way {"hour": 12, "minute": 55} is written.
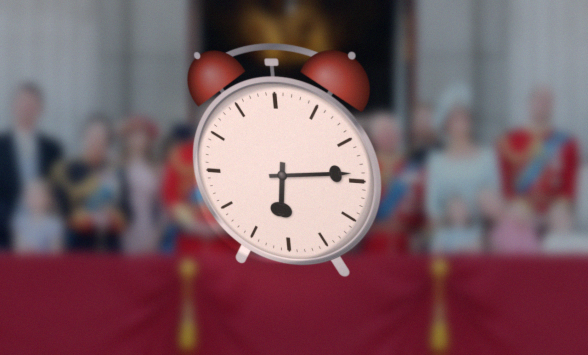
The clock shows {"hour": 6, "minute": 14}
